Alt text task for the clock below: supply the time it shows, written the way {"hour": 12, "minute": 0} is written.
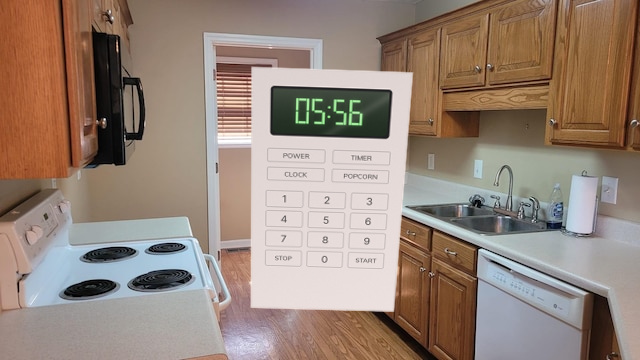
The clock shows {"hour": 5, "minute": 56}
